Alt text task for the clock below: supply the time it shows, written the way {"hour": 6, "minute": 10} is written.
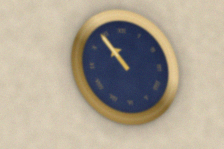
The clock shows {"hour": 10, "minute": 54}
